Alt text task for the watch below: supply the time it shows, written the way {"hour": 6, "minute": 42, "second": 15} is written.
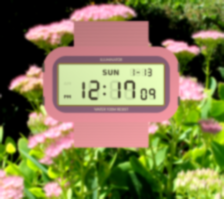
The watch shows {"hour": 12, "minute": 17, "second": 9}
